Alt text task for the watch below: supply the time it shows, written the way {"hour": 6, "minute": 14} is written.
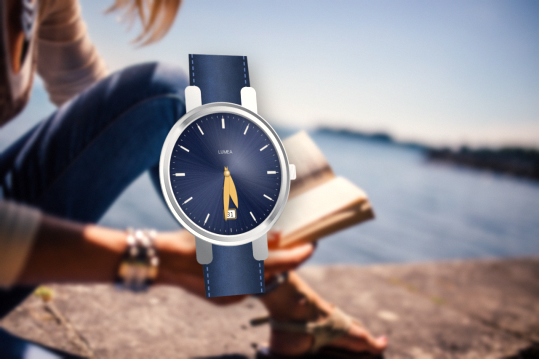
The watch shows {"hour": 5, "minute": 31}
